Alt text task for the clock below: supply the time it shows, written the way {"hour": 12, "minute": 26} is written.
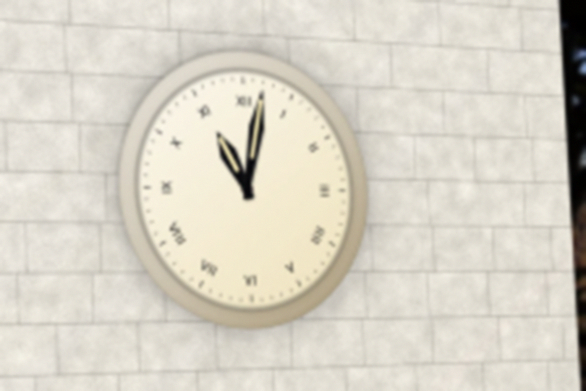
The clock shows {"hour": 11, "minute": 2}
